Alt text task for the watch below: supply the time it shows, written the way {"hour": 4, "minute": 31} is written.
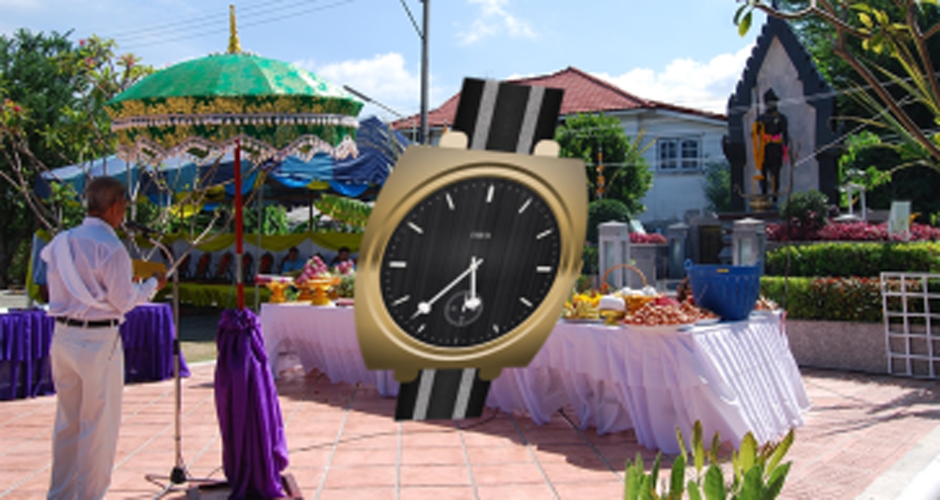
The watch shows {"hour": 5, "minute": 37}
